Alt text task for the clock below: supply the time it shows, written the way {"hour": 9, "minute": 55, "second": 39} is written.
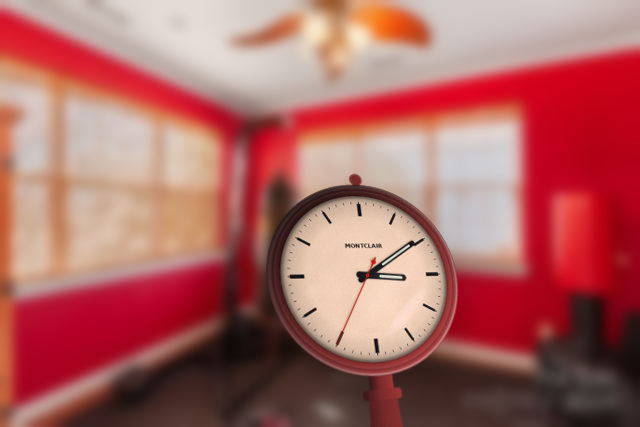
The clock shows {"hour": 3, "minute": 9, "second": 35}
